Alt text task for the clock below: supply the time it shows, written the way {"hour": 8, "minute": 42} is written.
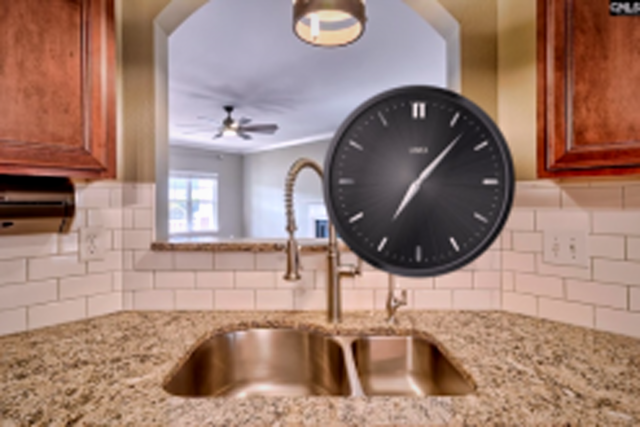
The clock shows {"hour": 7, "minute": 7}
